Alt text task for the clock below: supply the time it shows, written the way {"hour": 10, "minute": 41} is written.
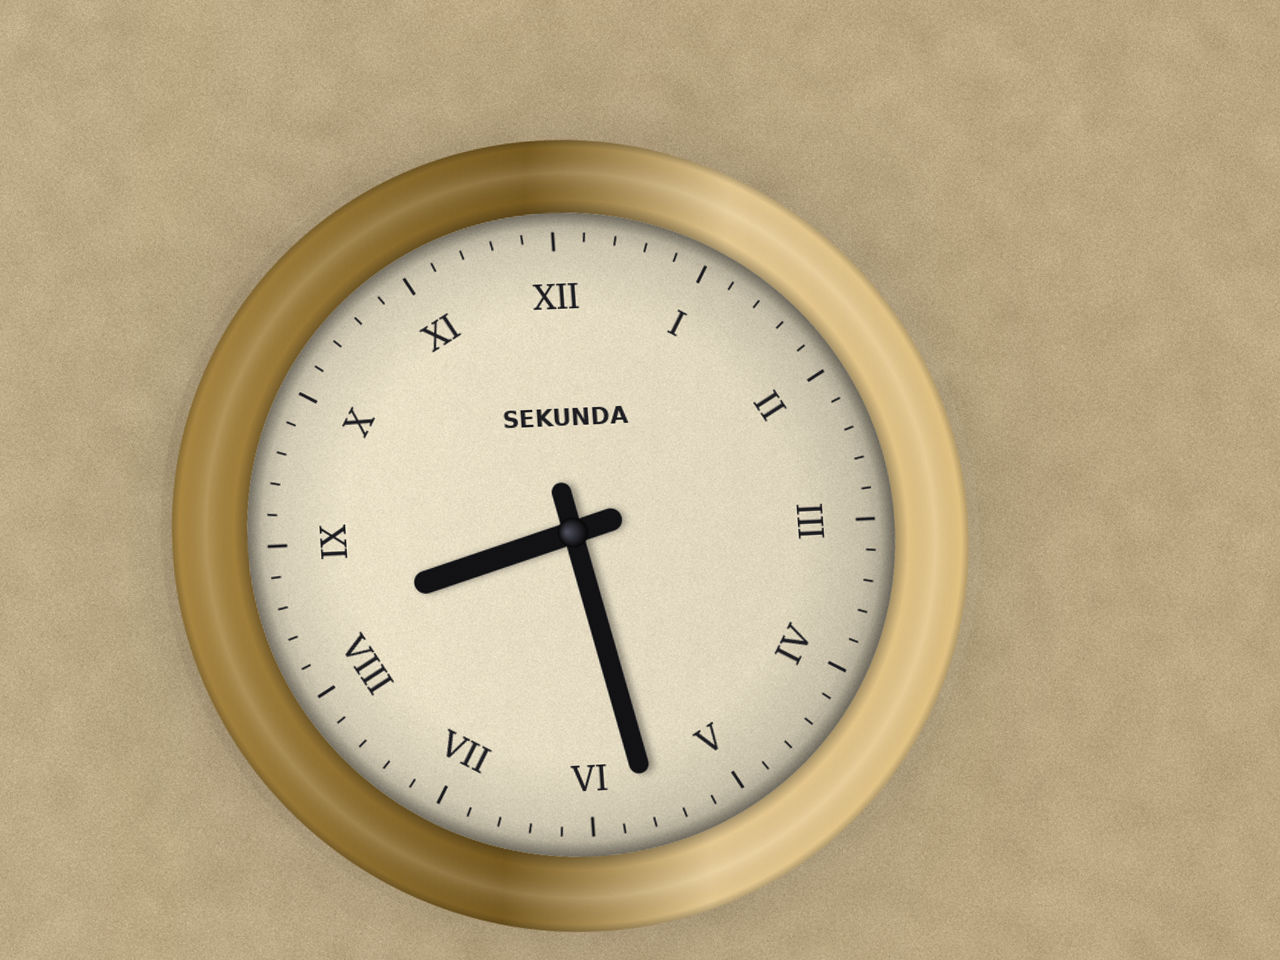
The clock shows {"hour": 8, "minute": 28}
